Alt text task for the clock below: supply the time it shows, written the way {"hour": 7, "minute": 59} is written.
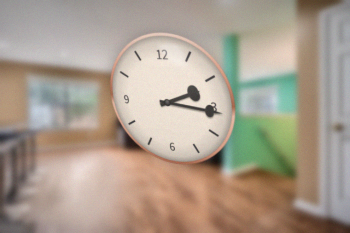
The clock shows {"hour": 2, "minute": 16}
